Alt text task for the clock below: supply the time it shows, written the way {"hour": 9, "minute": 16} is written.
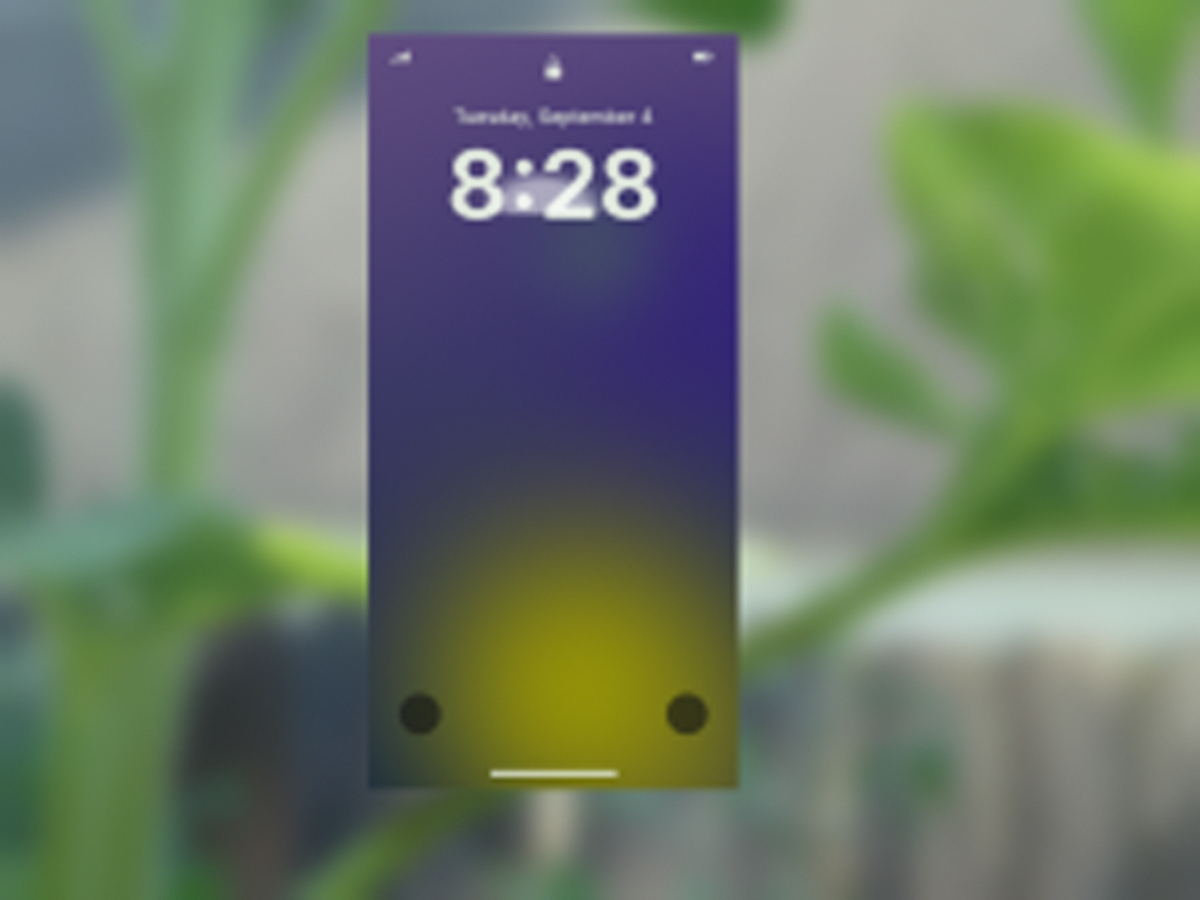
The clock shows {"hour": 8, "minute": 28}
